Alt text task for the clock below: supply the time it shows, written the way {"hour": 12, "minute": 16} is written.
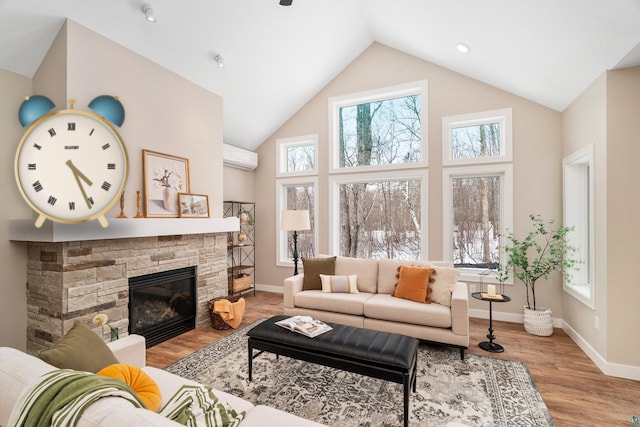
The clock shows {"hour": 4, "minute": 26}
